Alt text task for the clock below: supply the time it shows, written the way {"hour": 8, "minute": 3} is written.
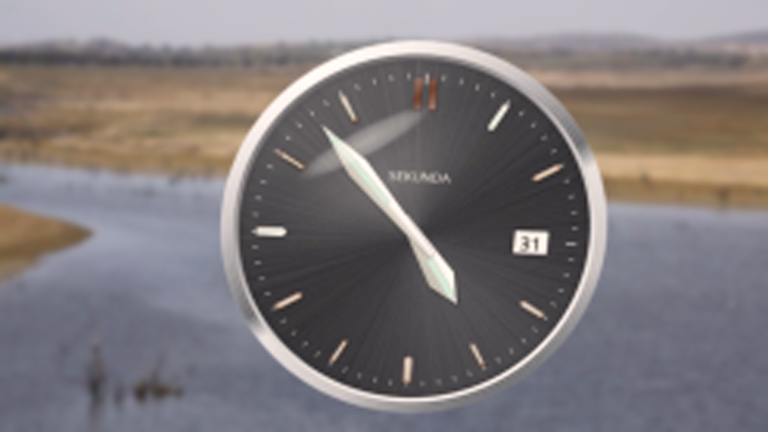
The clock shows {"hour": 4, "minute": 53}
